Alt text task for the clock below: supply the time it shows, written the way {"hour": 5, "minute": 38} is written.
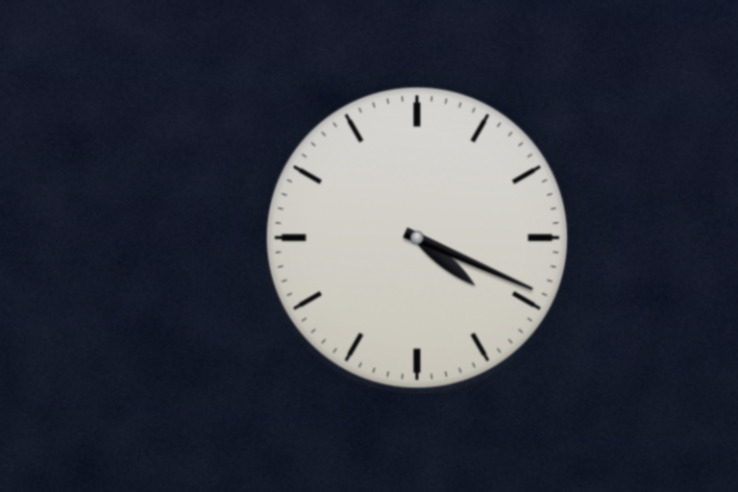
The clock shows {"hour": 4, "minute": 19}
